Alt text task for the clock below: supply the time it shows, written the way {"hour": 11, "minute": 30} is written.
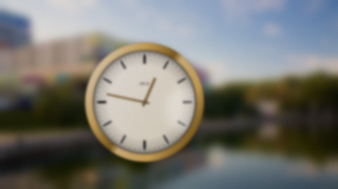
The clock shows {"hour": 12, "minute": 47}
